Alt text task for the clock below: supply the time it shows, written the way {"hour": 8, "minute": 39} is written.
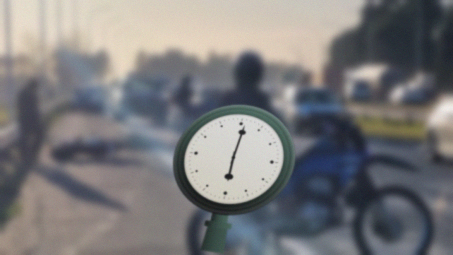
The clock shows {"hour": 6, "minute": 1}
